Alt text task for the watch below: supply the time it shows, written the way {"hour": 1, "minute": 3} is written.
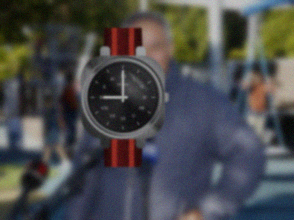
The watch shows {"hour": 9, "minute": 0}
